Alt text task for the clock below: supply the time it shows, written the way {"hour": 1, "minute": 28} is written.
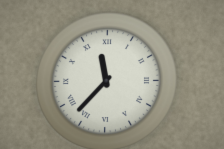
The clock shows {"hour": 11, "minute": 37}
